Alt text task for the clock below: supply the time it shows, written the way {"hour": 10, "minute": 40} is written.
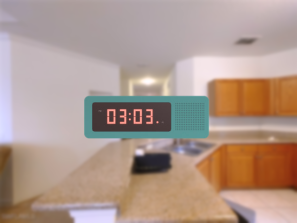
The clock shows {"hour": 3, "minute": 3}
